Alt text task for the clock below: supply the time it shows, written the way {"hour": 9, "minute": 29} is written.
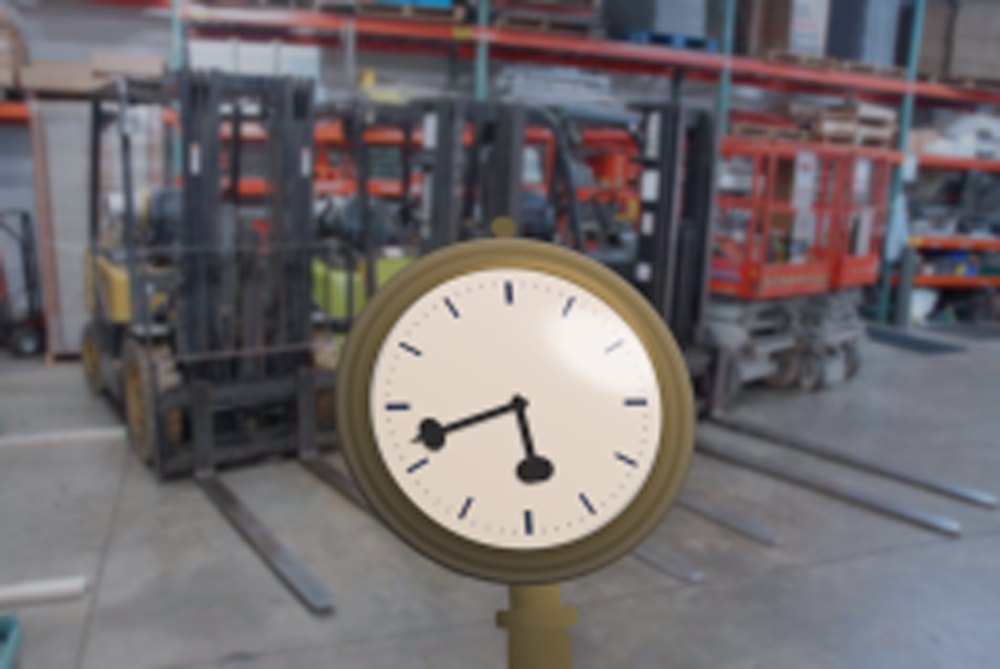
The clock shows {"hour": 5, "minute": 42}
